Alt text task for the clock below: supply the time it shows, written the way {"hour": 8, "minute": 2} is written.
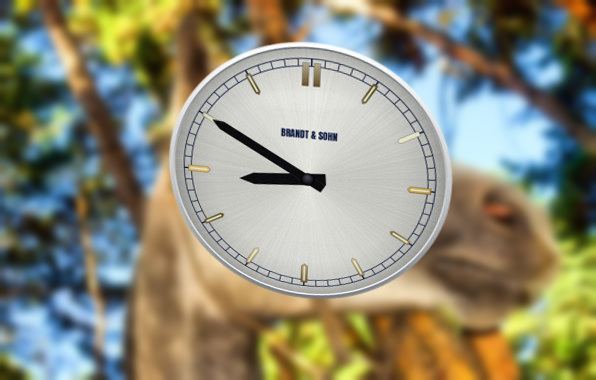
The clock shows {"hour": 8, "minute": 50}
